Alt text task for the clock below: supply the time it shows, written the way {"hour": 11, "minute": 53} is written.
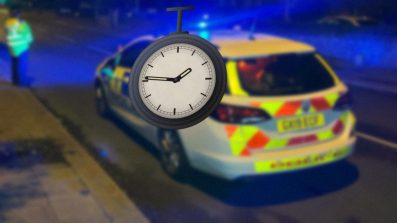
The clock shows {"hour": 1, "minute": 46}
